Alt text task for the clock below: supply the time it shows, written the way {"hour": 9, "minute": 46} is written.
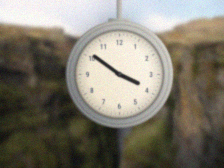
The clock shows {"hour": 3, "minute": 51}
